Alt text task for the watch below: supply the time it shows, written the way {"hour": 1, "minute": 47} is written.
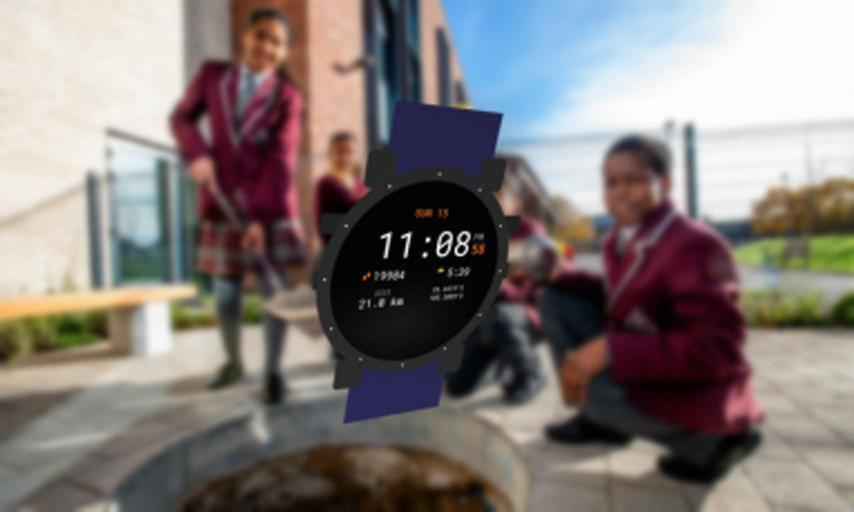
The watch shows {"hour": 11, "minute": 8}
